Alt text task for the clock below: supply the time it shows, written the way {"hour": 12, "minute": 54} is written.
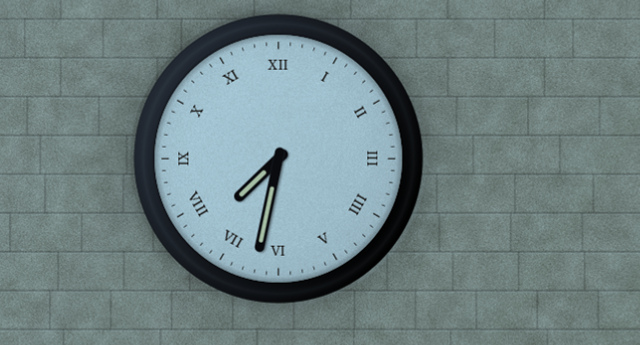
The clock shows {"hour": 7, "minute": 32}
